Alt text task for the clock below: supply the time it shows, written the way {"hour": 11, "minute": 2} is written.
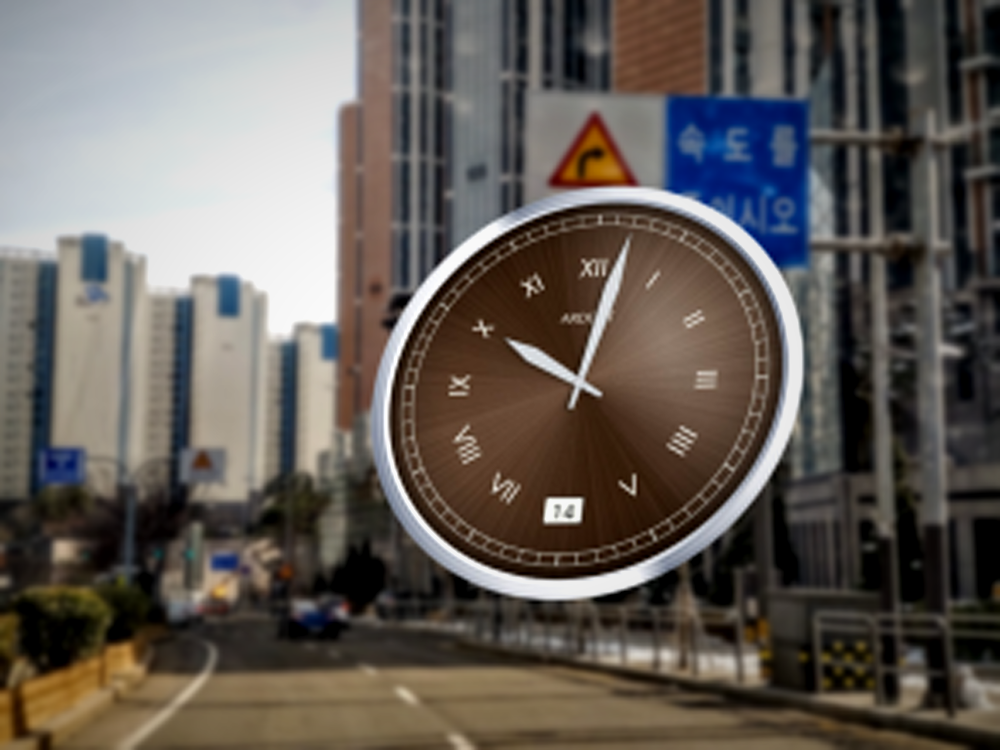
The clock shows {"hour": 10, "minute": 2}
